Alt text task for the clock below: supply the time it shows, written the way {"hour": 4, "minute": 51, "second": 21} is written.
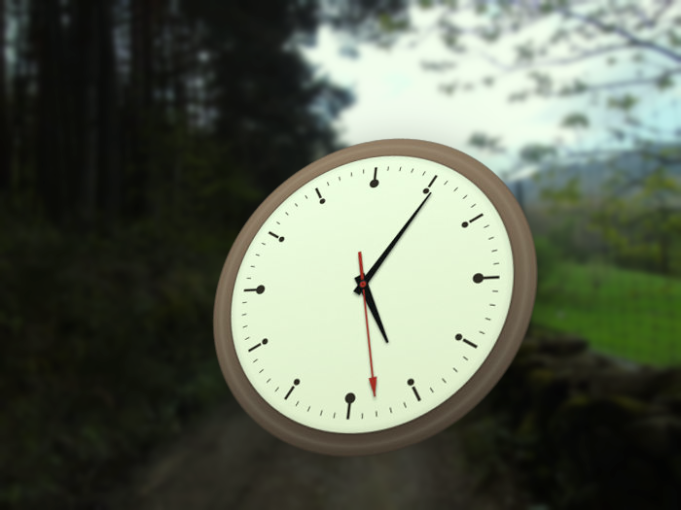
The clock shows {"hour": 5, "minute": 5, "second": 28}
